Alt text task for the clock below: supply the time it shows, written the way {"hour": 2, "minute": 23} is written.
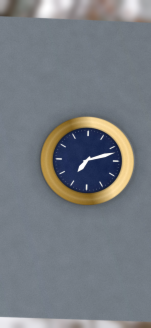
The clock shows {"hour": 7, "minute": 12}
